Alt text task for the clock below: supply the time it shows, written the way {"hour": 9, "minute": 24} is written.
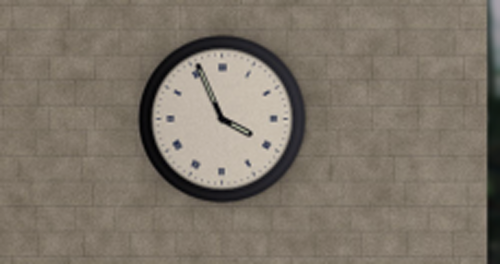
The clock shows {"hour": 3, "minute": 56}
